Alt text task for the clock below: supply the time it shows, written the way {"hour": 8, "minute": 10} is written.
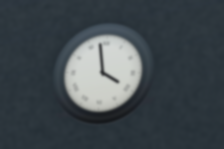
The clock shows {"hour": 3, "minute": 58}
